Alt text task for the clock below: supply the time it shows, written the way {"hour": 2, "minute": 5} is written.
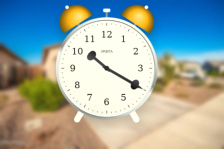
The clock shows {"hour": 10, "minute": 20}
